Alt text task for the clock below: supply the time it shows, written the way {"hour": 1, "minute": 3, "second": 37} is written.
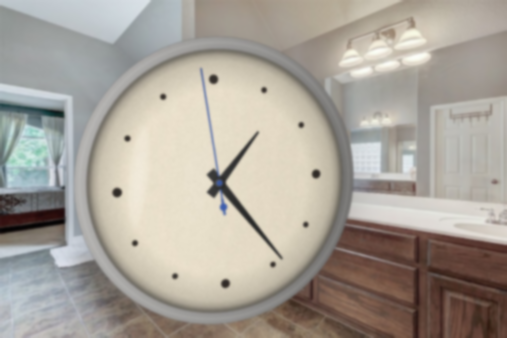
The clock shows {"hour": 1, "minute": 23, "second": 59}
